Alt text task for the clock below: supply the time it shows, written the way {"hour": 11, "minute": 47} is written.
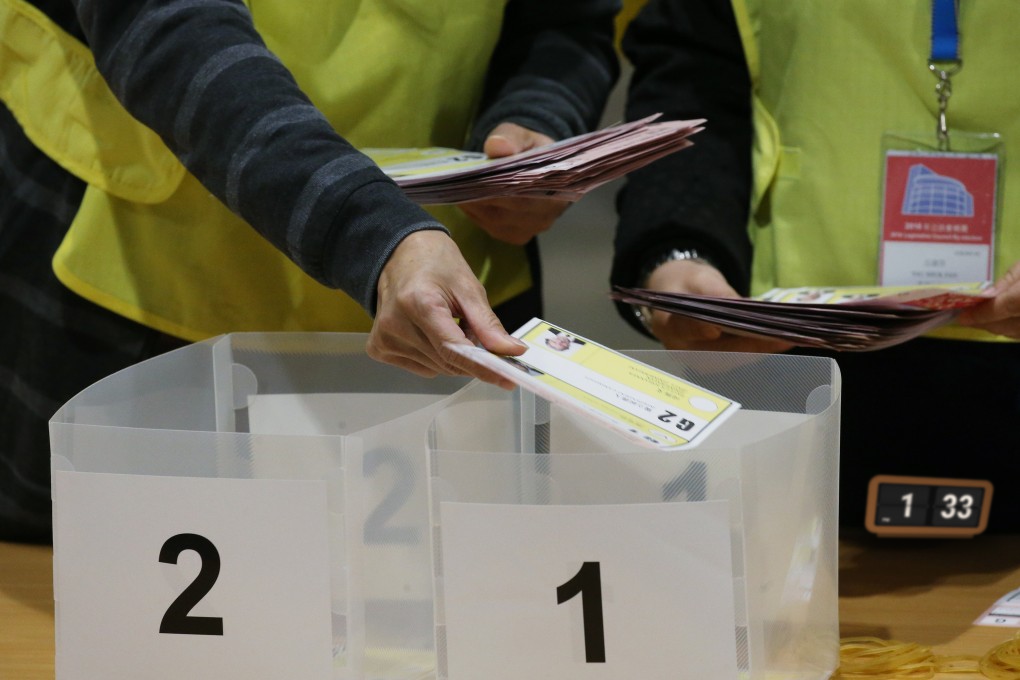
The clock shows {"hour": 1, "minute": 33}
